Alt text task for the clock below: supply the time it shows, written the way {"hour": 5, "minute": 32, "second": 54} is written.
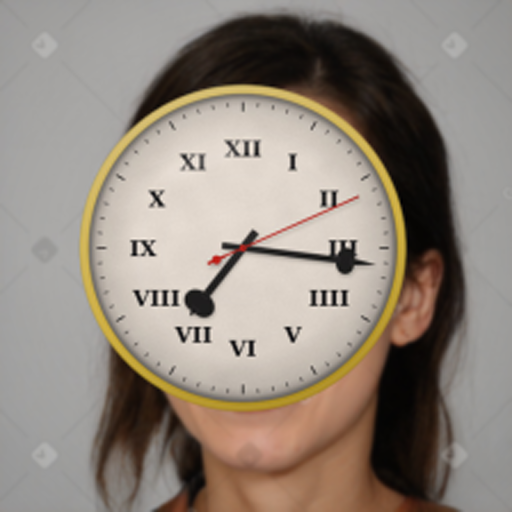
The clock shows {"hour": 7, "minute": 16, "second": 11}
